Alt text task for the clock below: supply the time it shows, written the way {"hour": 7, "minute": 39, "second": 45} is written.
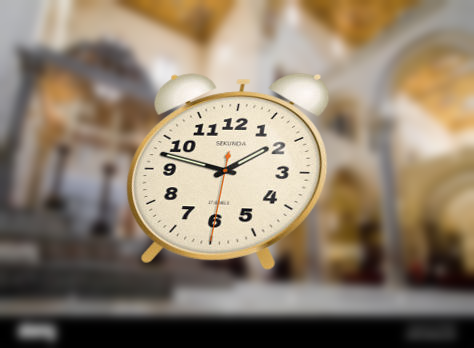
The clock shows {"hour": 1, "minute": 47, "second": 30}
